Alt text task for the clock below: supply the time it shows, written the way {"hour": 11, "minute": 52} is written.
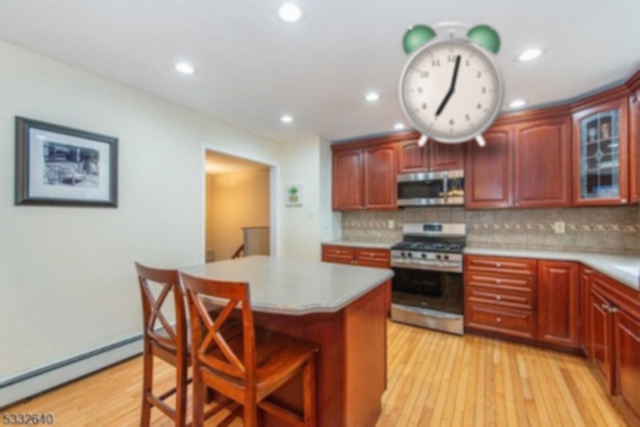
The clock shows {"hour": 7, "minute": 2}
